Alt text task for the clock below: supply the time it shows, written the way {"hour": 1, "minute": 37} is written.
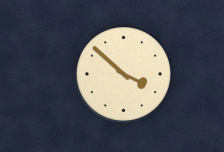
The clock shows {"hour": 3, "minute": 52}
